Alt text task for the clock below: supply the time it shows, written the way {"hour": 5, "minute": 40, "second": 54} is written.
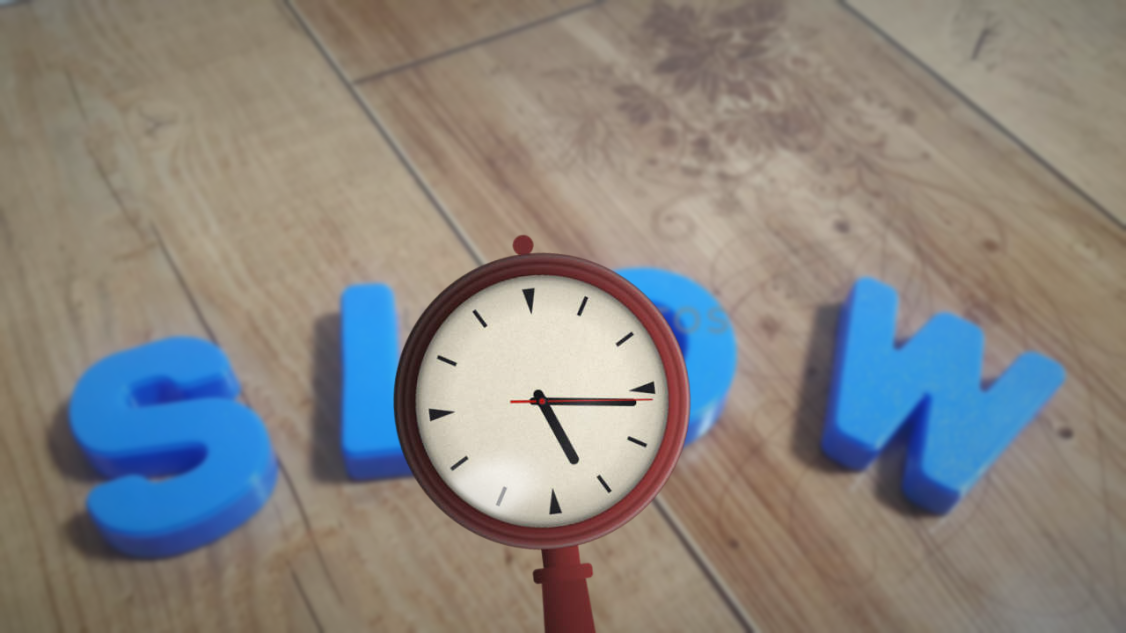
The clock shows {"hour": 5, "minute": 16, "second": 16}
